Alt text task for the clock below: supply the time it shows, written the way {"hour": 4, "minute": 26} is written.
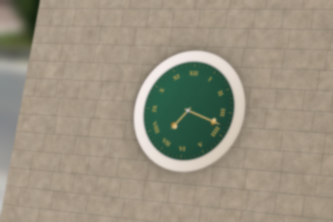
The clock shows {"hour": 7, "minute": 18}
